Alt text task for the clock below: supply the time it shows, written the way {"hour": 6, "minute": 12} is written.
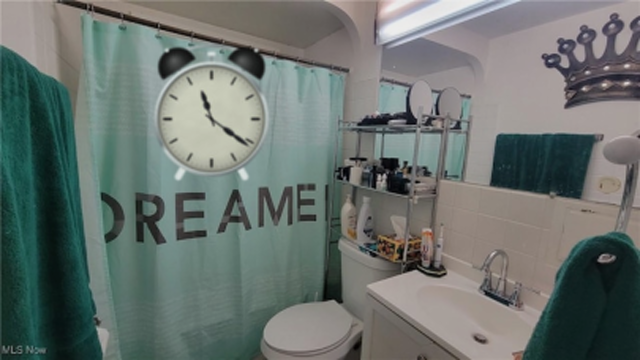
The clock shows {"hour": 11, "minute": 21}
